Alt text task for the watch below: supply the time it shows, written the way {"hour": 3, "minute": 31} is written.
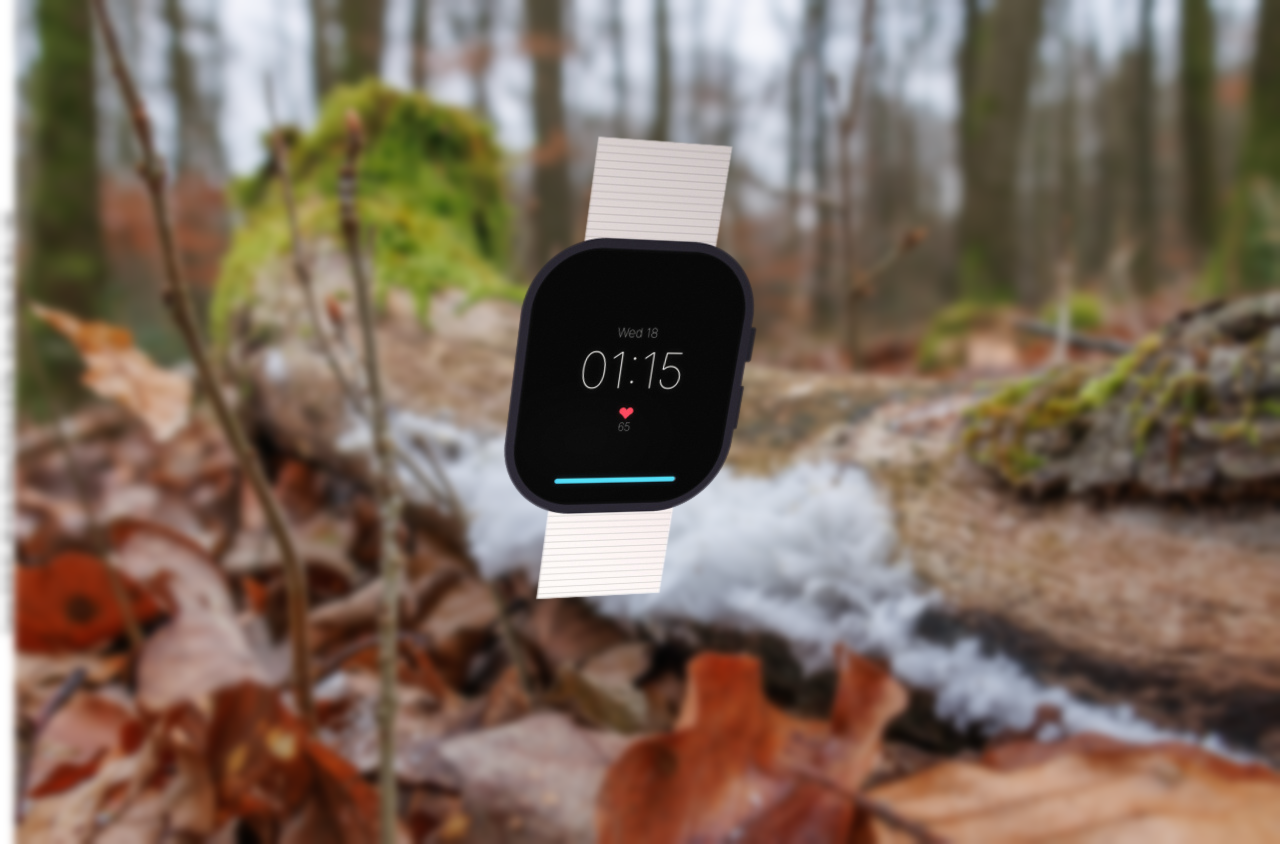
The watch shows {"hour": 1, "minute": 15}
